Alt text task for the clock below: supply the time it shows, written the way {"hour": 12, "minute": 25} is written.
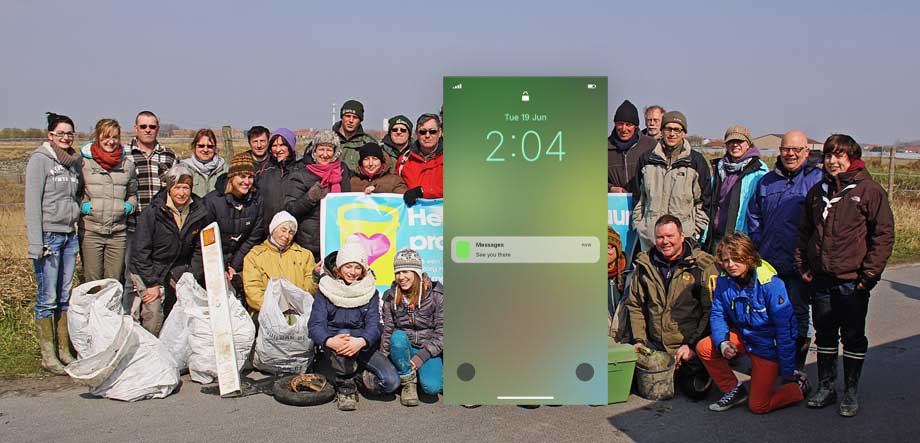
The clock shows {"hour": 2, "minute": 4}
